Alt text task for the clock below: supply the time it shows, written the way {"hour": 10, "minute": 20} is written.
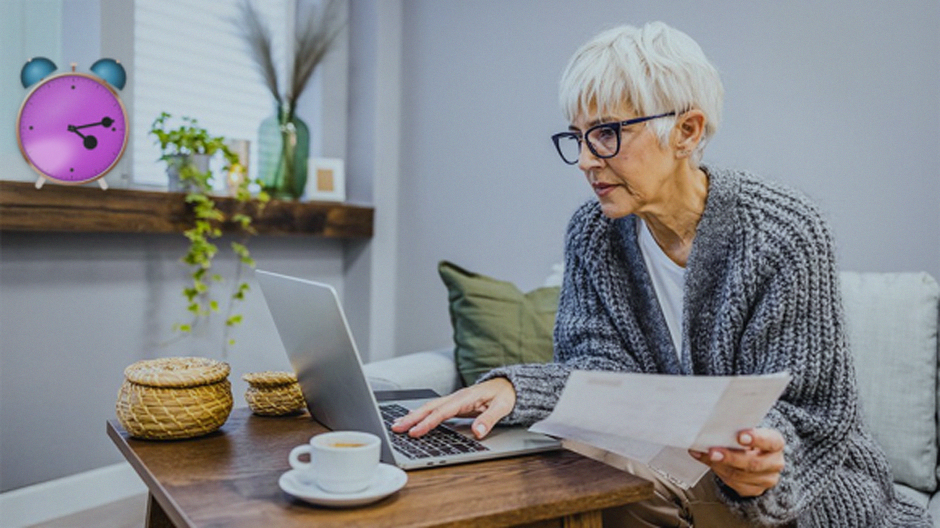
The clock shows {"hour": 4, "minute": 13}
